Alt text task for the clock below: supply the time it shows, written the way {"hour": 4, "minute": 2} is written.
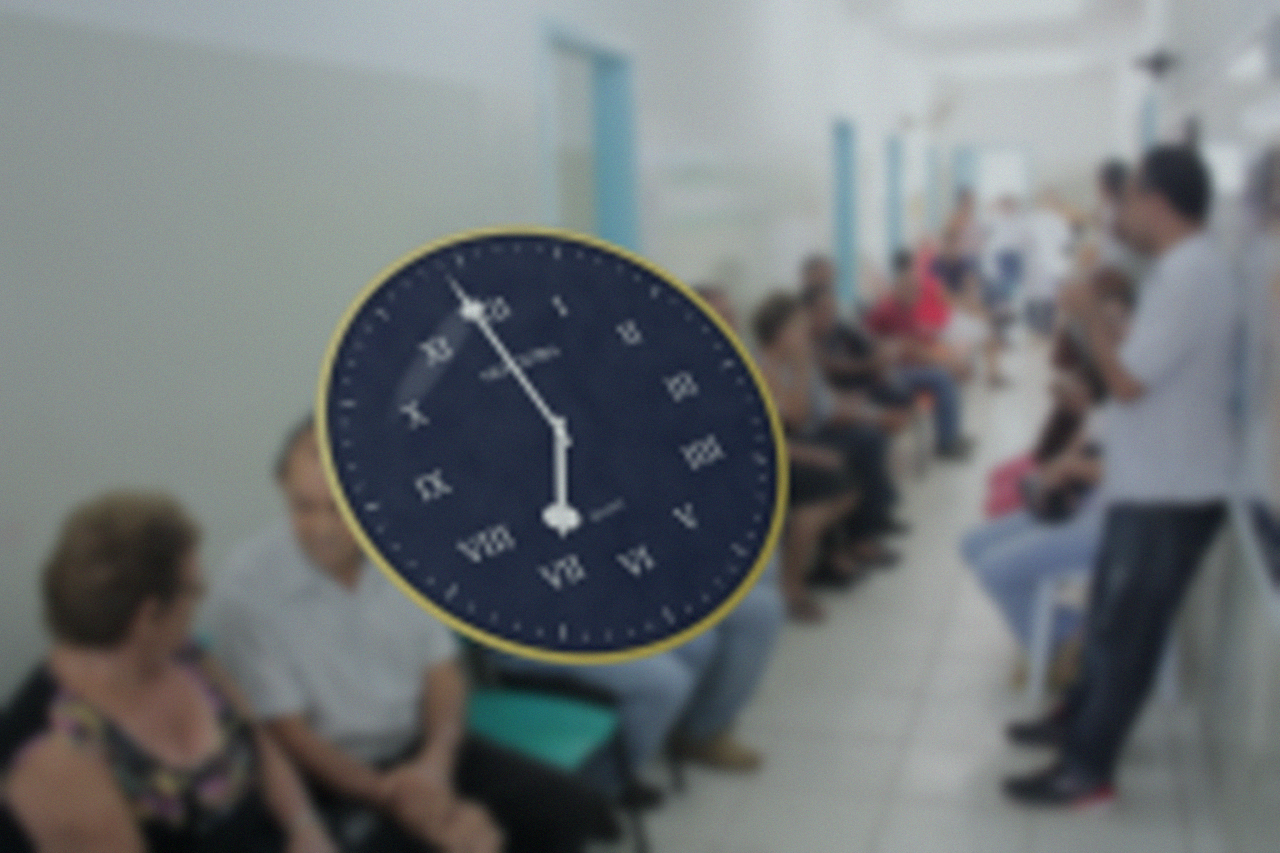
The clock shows {"hour": 6, "minute": 59}
